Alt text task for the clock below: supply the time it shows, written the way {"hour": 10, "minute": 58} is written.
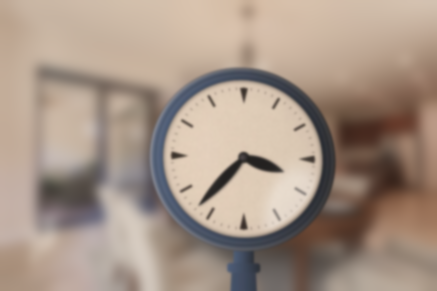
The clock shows {"hour": 3, "minute": 37}
